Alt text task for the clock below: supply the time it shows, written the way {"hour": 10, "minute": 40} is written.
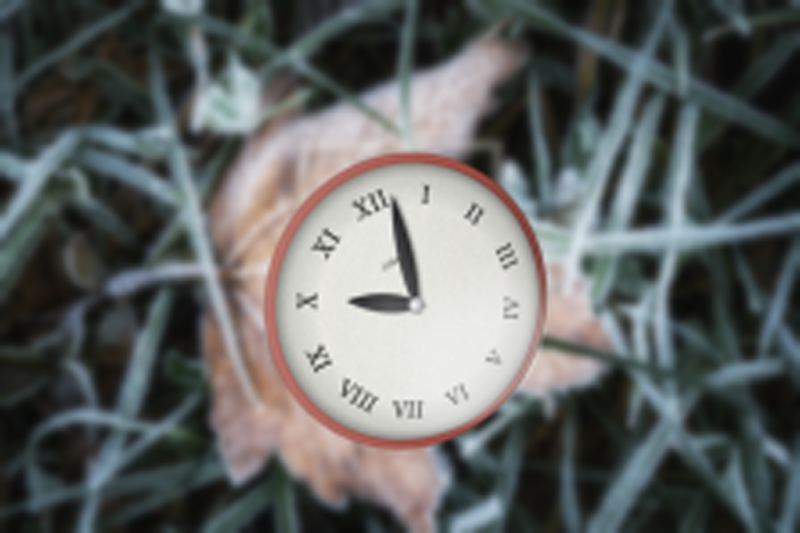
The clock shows {"hour": 10, "minute": 2}
